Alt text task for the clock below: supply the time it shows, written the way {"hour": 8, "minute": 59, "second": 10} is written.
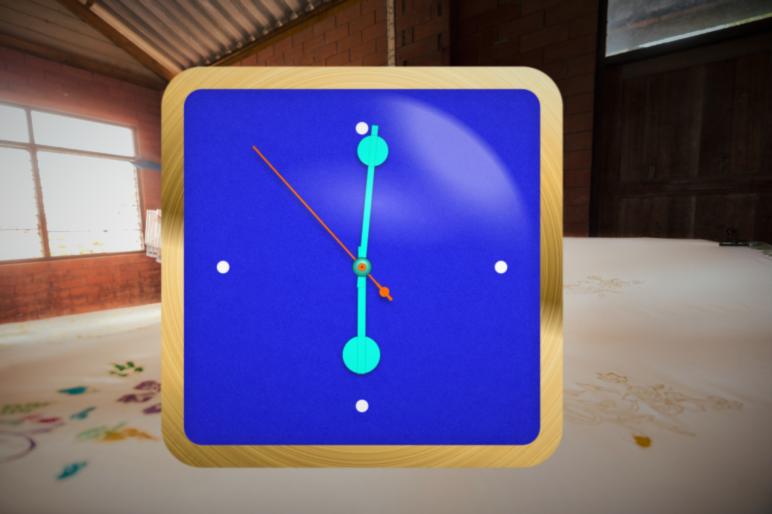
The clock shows {"hour": 6, "minute": 0, "second": 53}
